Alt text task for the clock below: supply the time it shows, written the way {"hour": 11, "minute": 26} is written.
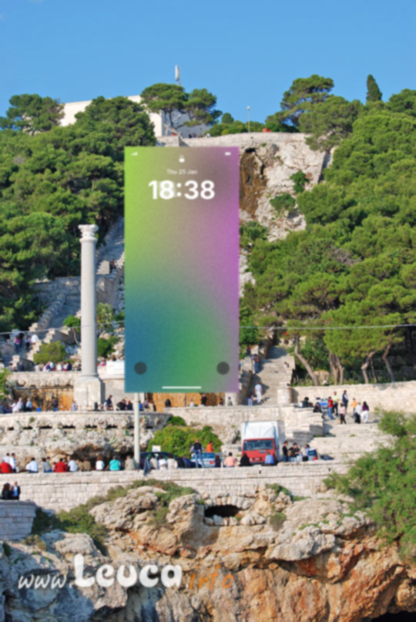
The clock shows {"hour": 18, "minute": 38}
